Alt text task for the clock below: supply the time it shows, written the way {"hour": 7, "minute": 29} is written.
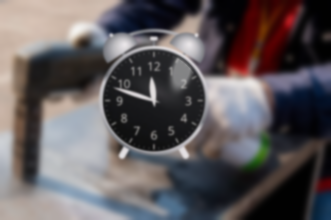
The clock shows {"hour": 11, "minute": 48}
